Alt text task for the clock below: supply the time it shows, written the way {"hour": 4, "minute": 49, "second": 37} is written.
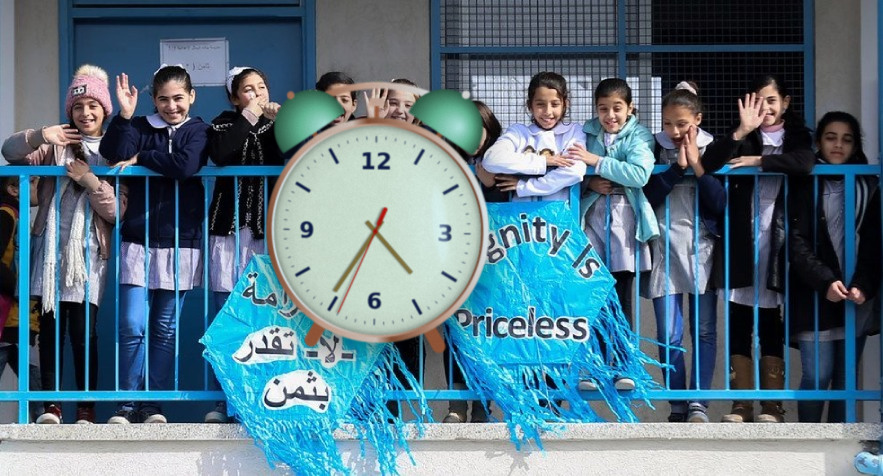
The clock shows {"hour": 4, "minute": 35, "second": 34}
